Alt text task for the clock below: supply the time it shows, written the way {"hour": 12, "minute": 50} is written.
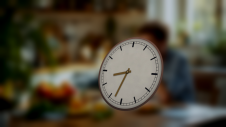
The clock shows {"hour": 8, "minute": 33}
